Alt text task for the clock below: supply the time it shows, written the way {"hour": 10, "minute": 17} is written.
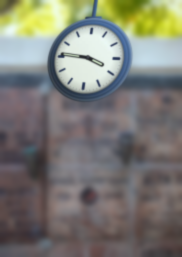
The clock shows {"hour": 3, "minute": 46}
